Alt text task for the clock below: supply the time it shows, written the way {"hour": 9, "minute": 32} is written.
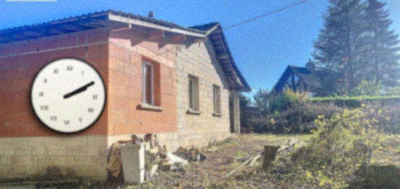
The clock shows {"hour": 2, "minute": 10}
